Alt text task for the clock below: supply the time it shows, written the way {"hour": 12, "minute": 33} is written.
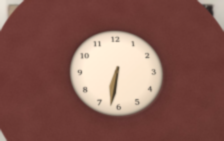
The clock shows {"hour": 6, "minute": 32}
